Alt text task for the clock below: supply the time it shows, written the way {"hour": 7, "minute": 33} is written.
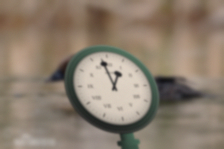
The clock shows {"hour": 12, "minute": 58}
